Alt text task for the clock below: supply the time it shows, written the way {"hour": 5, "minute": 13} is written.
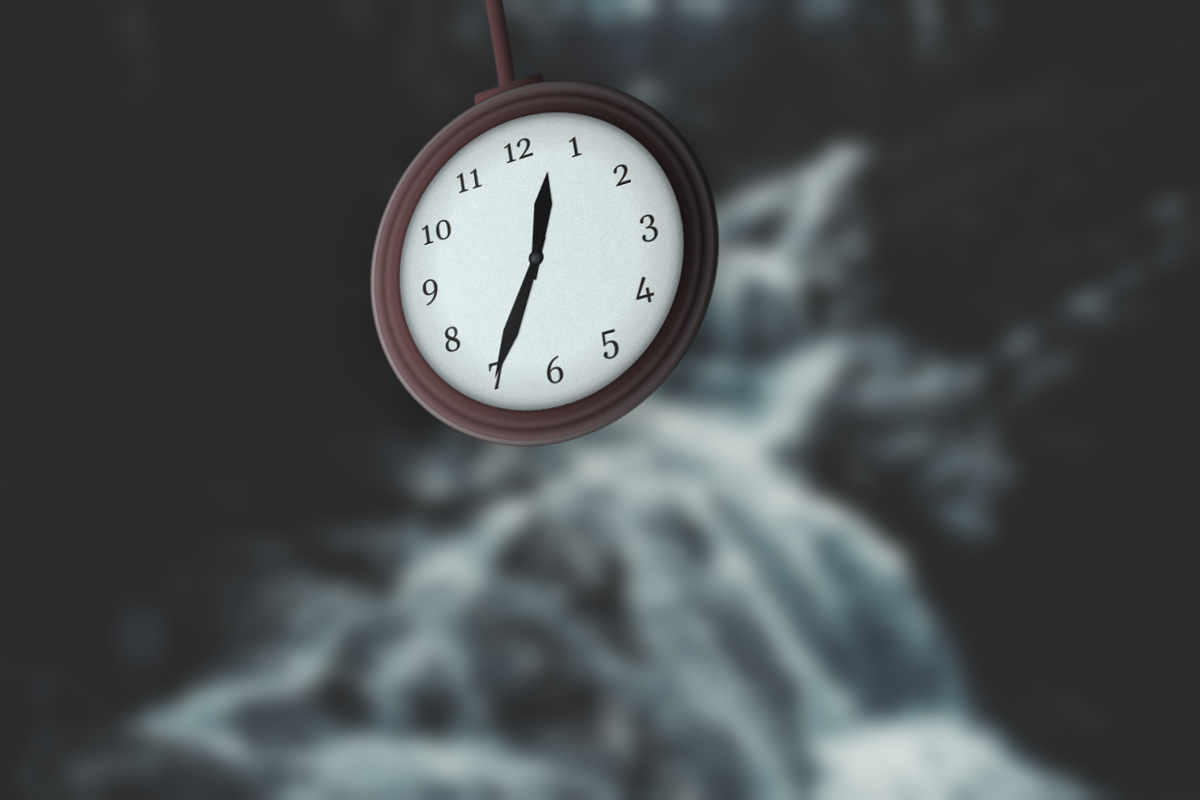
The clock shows {"hour": 12, "minute": 35}
